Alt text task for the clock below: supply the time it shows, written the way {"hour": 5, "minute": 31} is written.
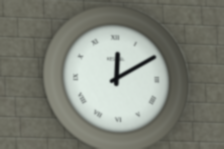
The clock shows {"hour": 12, "minute": 10}
